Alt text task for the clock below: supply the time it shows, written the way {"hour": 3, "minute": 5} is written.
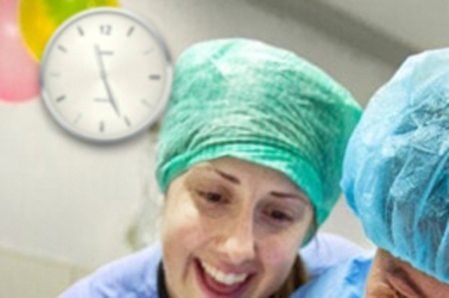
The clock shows {"hour": 11, "minute": 26}
